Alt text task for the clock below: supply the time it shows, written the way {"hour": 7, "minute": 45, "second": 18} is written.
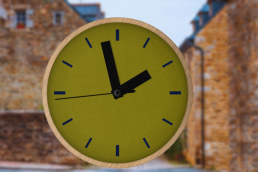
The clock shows {"hour": 1, "minute": 57, "second": 44}
